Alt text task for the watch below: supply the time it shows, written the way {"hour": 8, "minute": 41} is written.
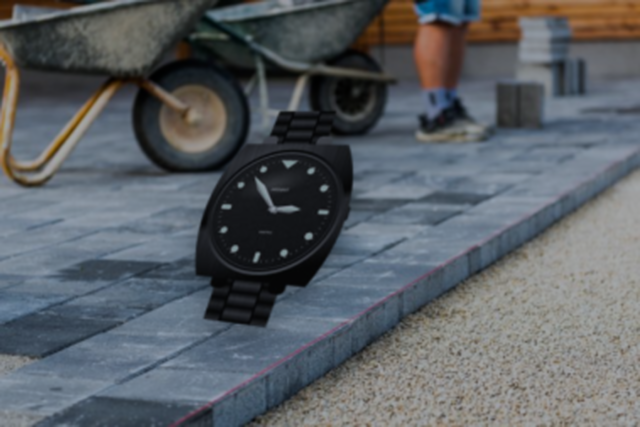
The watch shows {"hour": 2, "minute": 53}
